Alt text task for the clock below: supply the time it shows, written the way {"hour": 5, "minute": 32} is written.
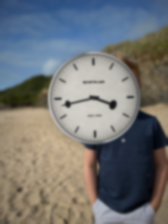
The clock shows {"hour": 3, "minute": 43}
